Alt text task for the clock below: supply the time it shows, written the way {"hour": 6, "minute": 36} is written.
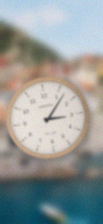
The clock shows {"hour": 3, "minute": 7}
